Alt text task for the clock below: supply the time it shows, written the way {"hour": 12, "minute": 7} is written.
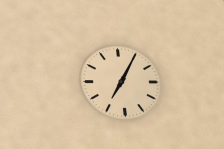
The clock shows {"hour": 7, "minute": 5}
